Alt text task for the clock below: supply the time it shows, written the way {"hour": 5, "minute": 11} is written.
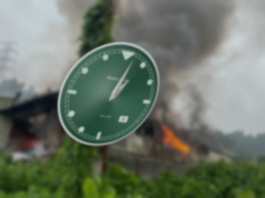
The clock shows {"hour": 1, "minute": 2}
